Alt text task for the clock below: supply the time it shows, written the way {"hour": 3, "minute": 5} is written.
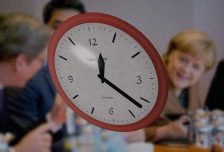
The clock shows {"hour": 12, "minute": 22}
